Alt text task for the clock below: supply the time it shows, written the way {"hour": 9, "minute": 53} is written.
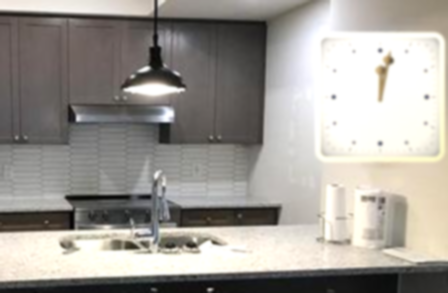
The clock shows {"hour": 12, "minute": 2}
